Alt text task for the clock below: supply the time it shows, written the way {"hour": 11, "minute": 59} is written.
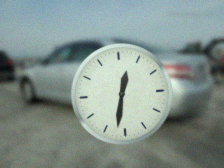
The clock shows {"hour": 12, "minute": 32}
